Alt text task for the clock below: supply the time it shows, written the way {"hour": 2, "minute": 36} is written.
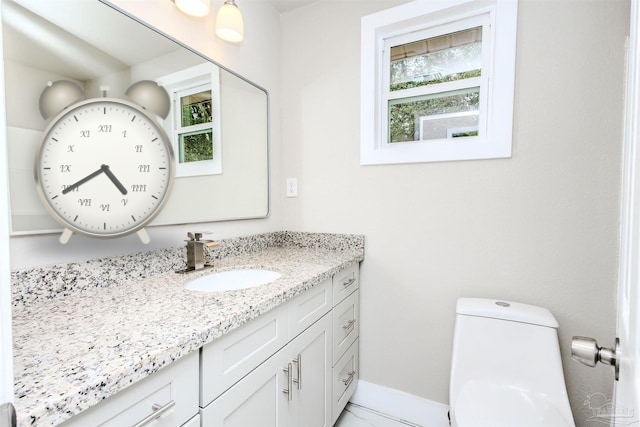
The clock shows {"hour": 4, "minute": 40}
